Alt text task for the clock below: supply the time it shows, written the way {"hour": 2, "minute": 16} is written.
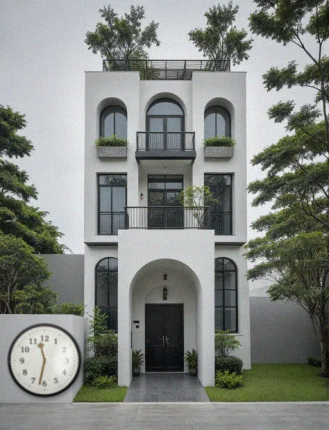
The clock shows {"hour": 11, "minute": 32}
